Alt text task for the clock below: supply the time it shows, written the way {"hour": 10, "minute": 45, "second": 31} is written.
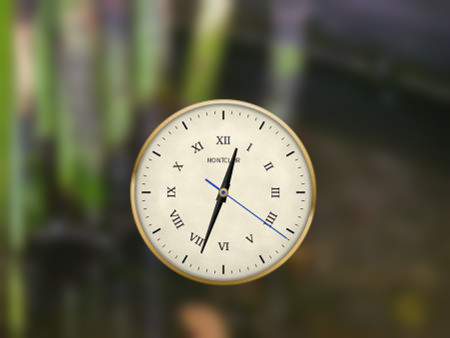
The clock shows {"hour": 12, "minute": 33, "second": 21}
